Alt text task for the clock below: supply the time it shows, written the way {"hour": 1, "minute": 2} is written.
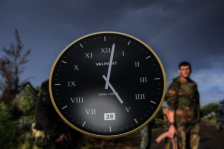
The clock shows {"hour": 5, "minute": 2}
